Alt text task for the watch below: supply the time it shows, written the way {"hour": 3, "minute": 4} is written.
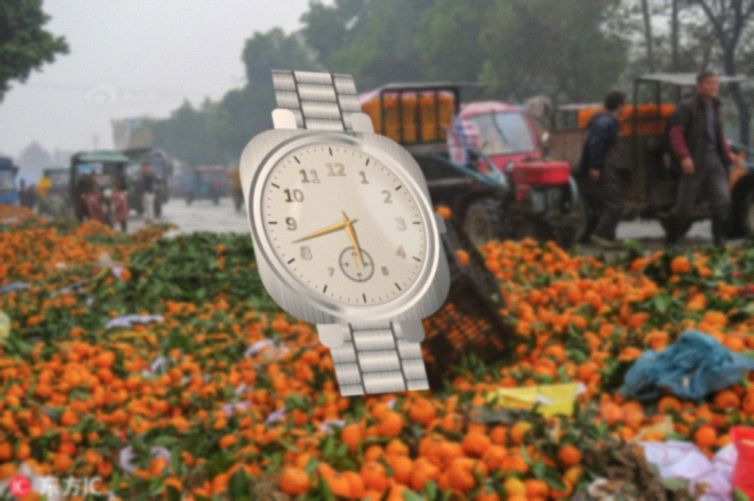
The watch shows {"hour": 5, "minute": 42}
